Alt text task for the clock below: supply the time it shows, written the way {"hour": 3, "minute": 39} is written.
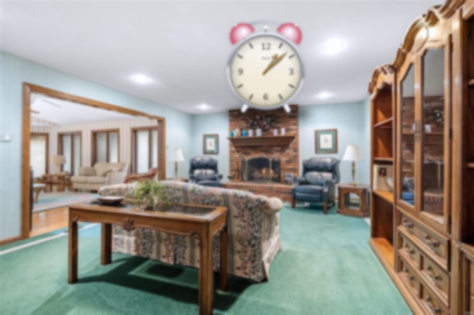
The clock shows {"hour": 1, "minute": 8}
